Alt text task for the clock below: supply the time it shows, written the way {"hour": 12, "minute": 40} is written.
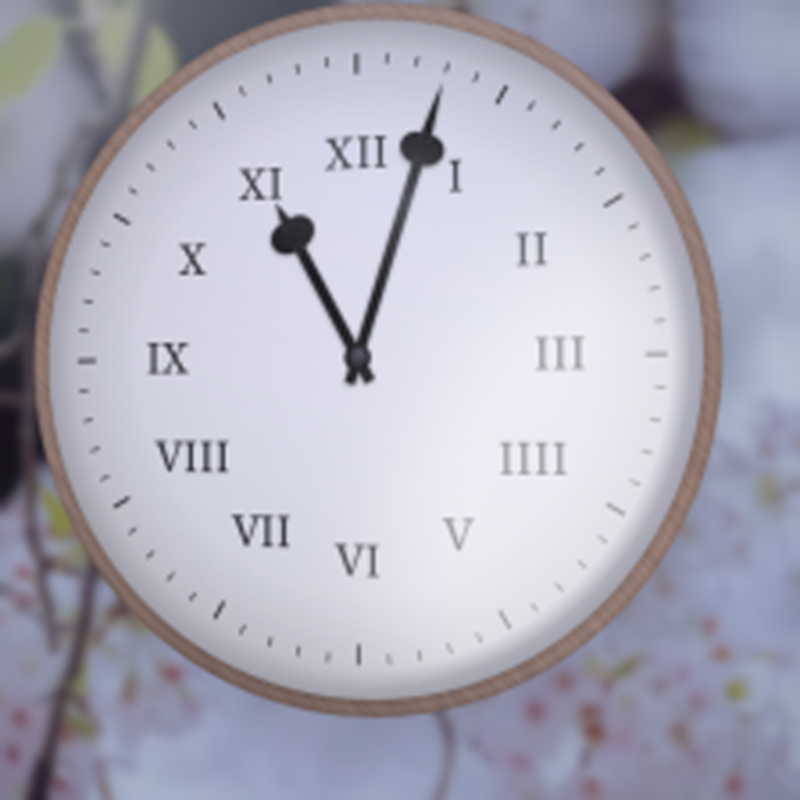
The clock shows {"hour": 11, "minute": 3}
